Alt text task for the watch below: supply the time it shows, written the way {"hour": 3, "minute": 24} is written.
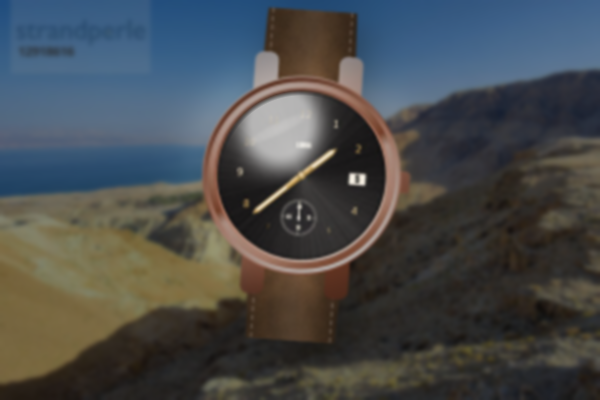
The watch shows {"hour": 1, "minute": 38}
